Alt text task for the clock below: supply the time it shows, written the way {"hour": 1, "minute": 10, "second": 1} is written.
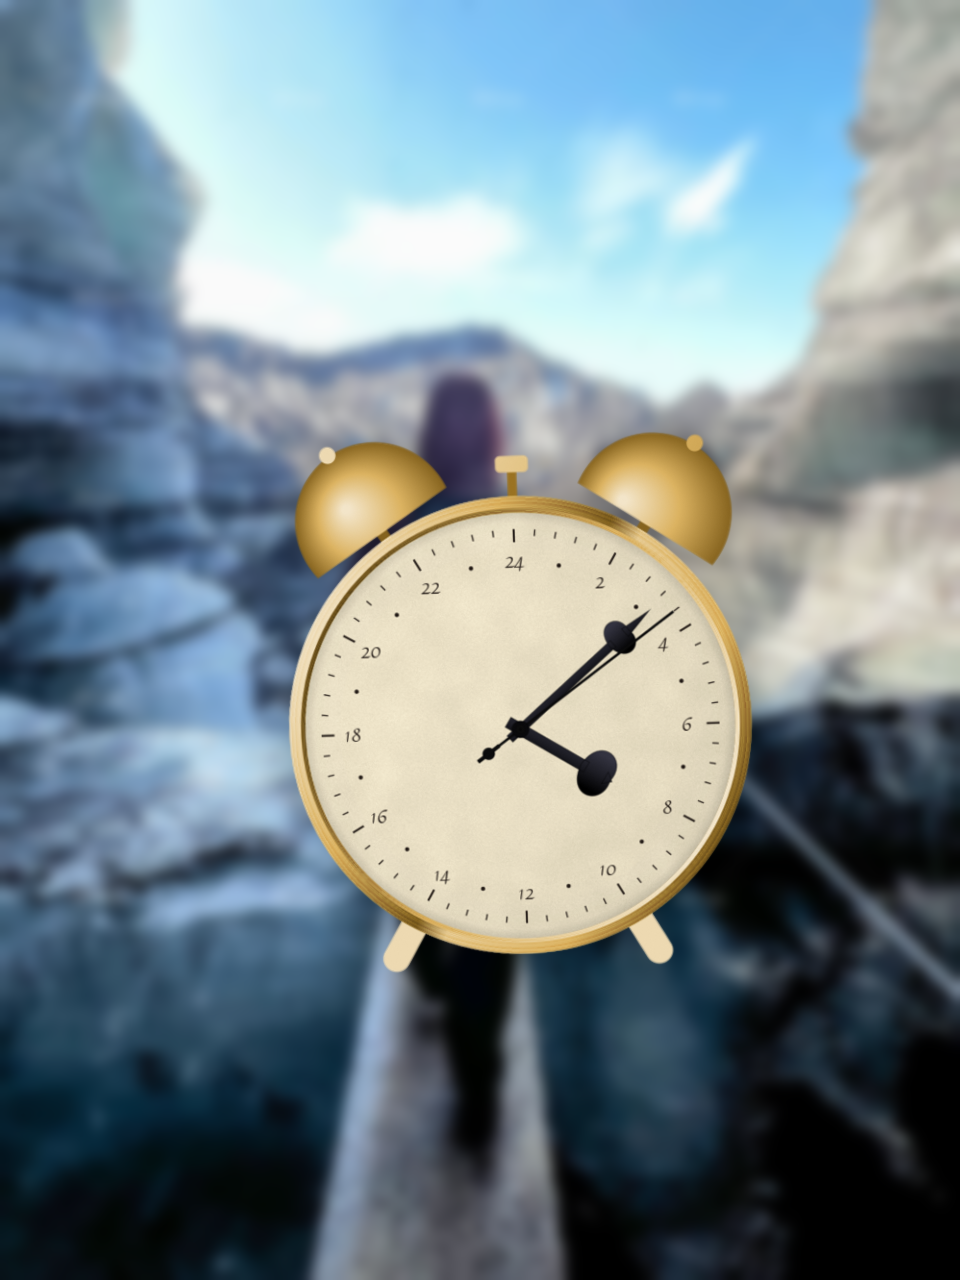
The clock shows {"hour": 8, "minute": 8, "second": 9}
